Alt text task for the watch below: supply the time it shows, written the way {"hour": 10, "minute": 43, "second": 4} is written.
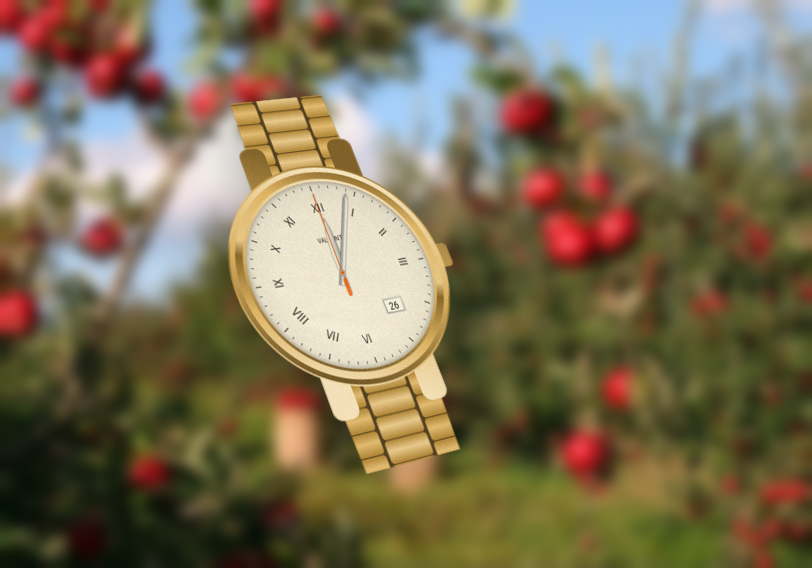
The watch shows {"hour": 12, "minute": 4, "second": 0}
